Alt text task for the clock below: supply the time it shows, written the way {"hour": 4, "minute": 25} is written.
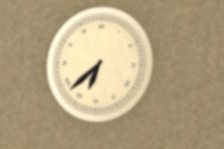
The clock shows {"hour": 6, "minute": 38}
